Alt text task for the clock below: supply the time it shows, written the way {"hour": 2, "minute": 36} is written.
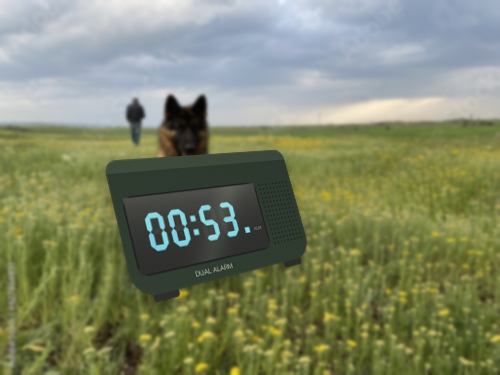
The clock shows {"hour": 0, "minute": 53}
